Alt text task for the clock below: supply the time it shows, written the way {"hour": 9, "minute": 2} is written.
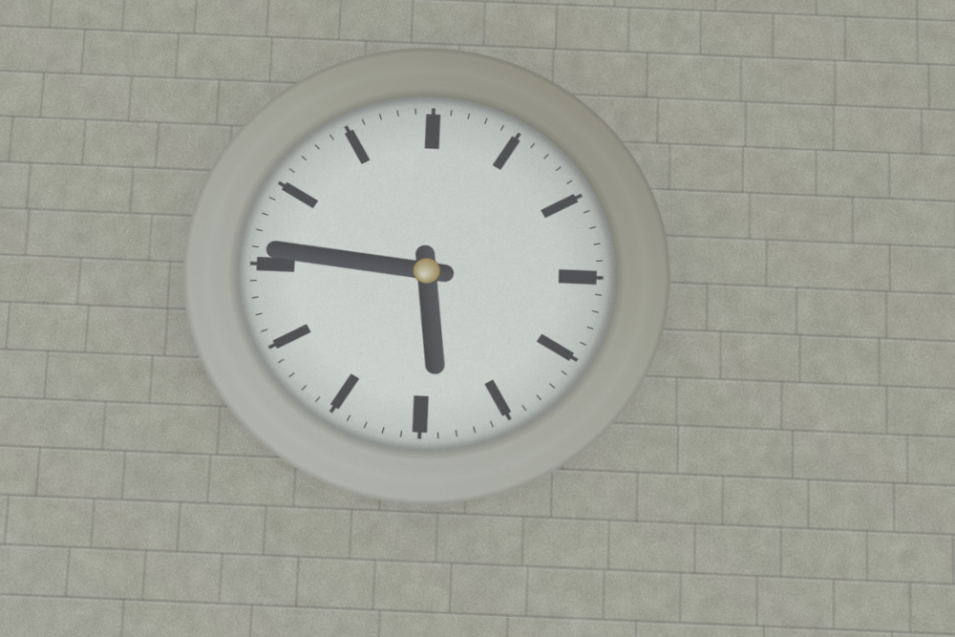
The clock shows {"hour": 5, "minute": 46}
